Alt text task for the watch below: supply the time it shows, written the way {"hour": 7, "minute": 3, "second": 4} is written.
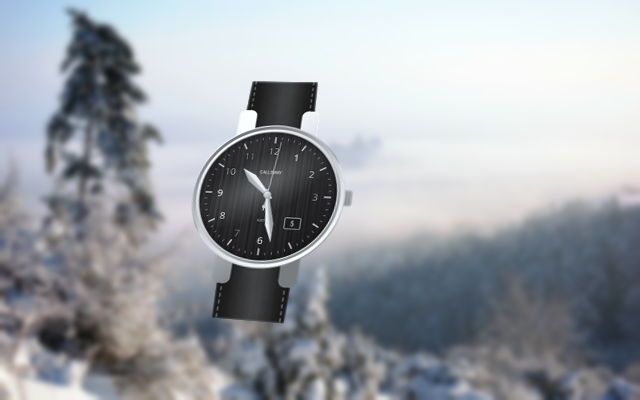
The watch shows {"hour": 10, "minute": 28, "second": 1}
